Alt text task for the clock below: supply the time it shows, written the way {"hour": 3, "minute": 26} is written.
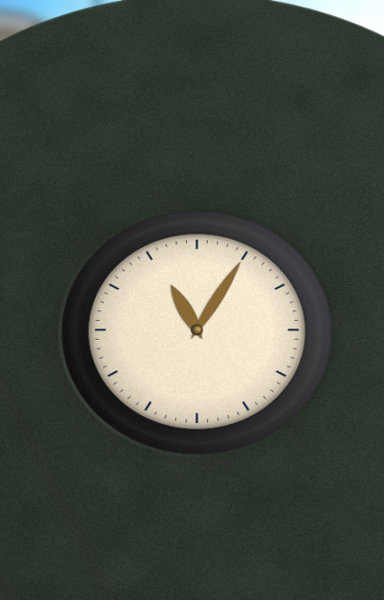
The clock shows {"hour": 11, "minute": 5}
